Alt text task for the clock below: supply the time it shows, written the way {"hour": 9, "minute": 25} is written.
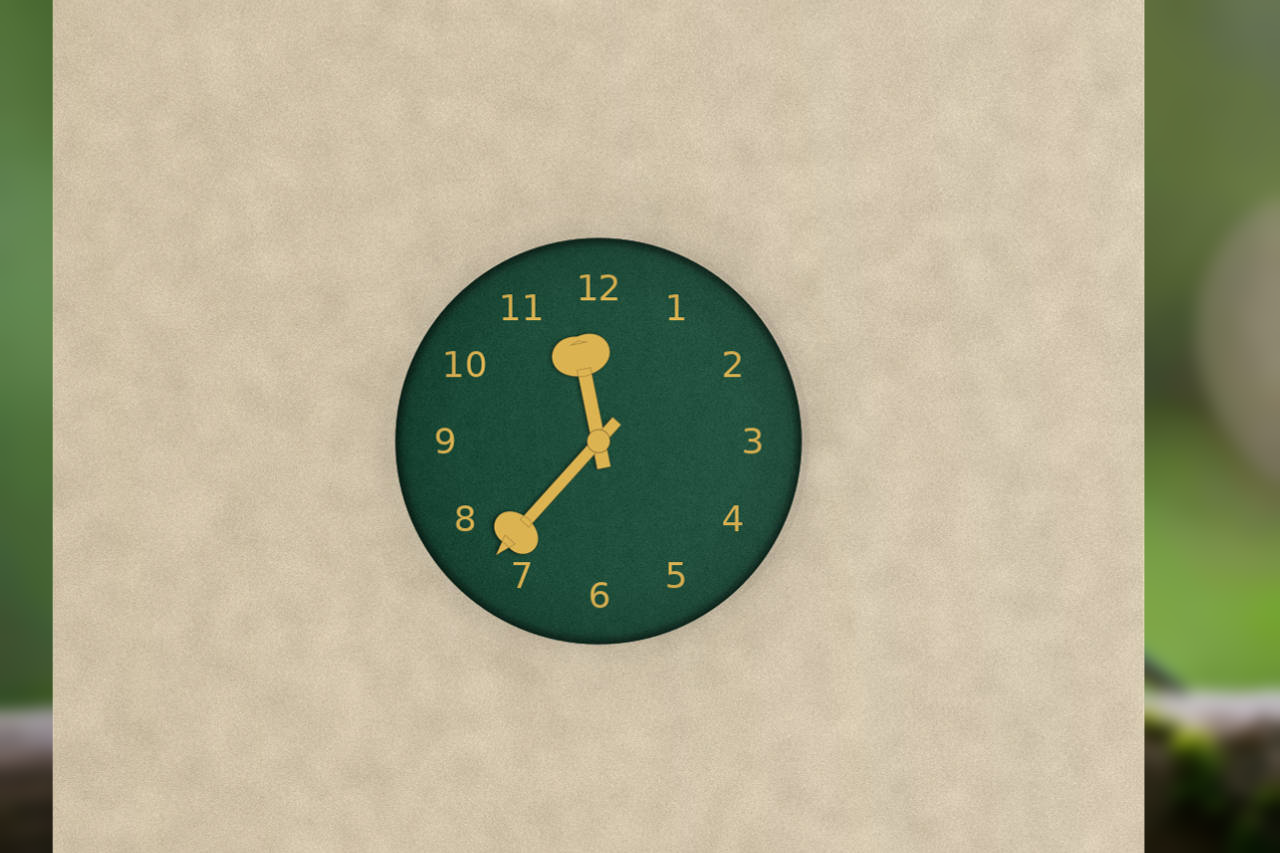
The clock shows {"hour": 11, "minute": 37}
